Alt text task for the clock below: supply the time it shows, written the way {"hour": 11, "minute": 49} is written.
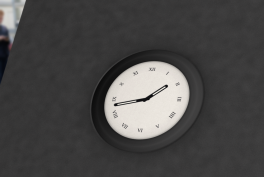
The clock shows {"hour": 1, "minute": 43}
